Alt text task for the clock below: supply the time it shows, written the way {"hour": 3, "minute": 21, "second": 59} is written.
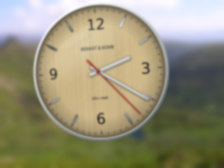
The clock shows {"hour": 2, "minute": 20, "second": 23}
